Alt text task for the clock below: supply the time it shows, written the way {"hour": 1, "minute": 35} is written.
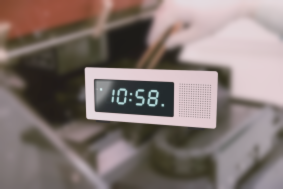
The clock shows {"hour": 10, "minute": 58}
